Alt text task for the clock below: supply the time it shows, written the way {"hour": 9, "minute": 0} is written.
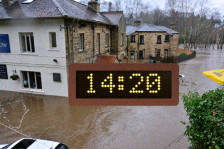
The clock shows {"hour": 14, "minute": 20}
